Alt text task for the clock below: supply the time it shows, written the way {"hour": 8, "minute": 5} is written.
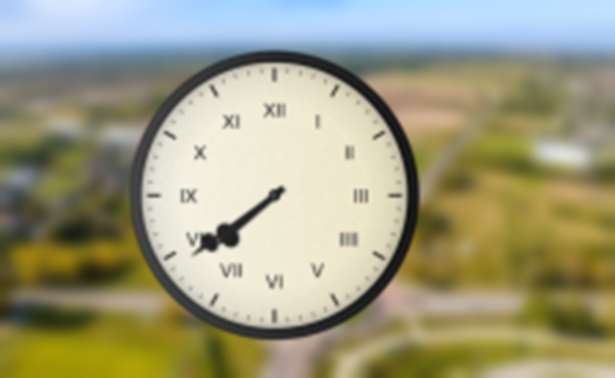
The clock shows {"hour": 7, "minute": 39}
